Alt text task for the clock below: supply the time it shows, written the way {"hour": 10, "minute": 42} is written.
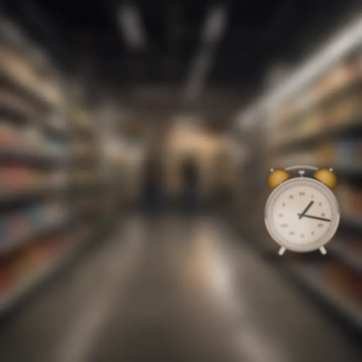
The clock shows {"hour": 1, "minute": 17}
